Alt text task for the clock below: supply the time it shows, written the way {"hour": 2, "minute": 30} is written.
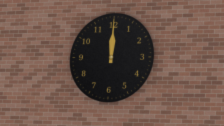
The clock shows {"hour": 12, "minute": 0}
